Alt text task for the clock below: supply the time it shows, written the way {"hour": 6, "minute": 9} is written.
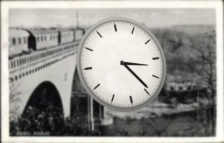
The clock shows {"hour": 3, "minute": 24}
